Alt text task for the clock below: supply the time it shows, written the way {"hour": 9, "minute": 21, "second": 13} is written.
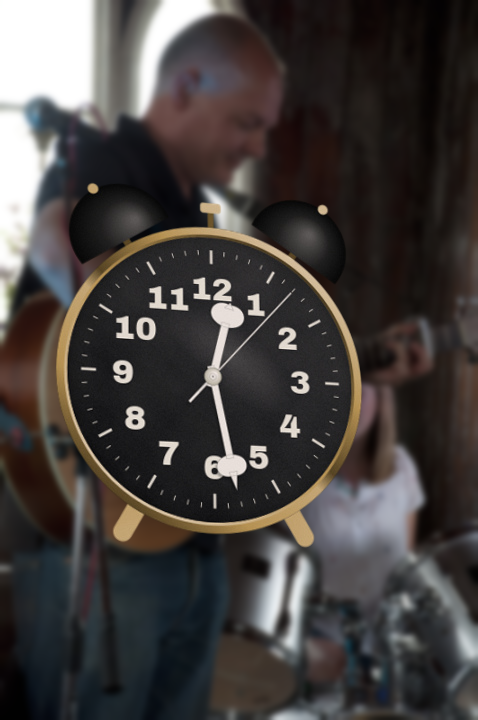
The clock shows {"hour": 12, "minute": 28, "second": 7}
